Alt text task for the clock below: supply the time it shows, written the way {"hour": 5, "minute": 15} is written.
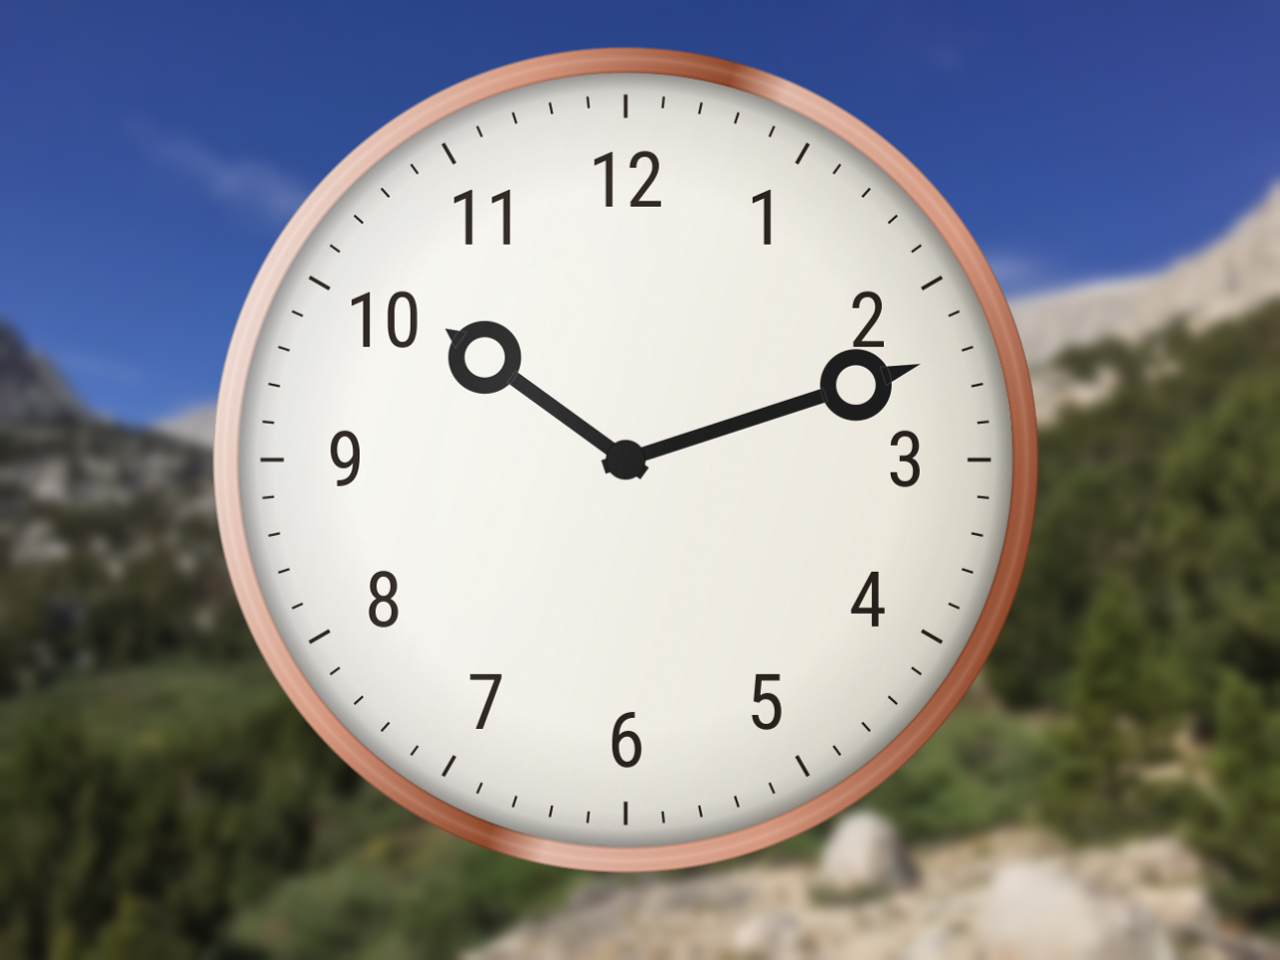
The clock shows {"hour": 10, "minute": 12}
